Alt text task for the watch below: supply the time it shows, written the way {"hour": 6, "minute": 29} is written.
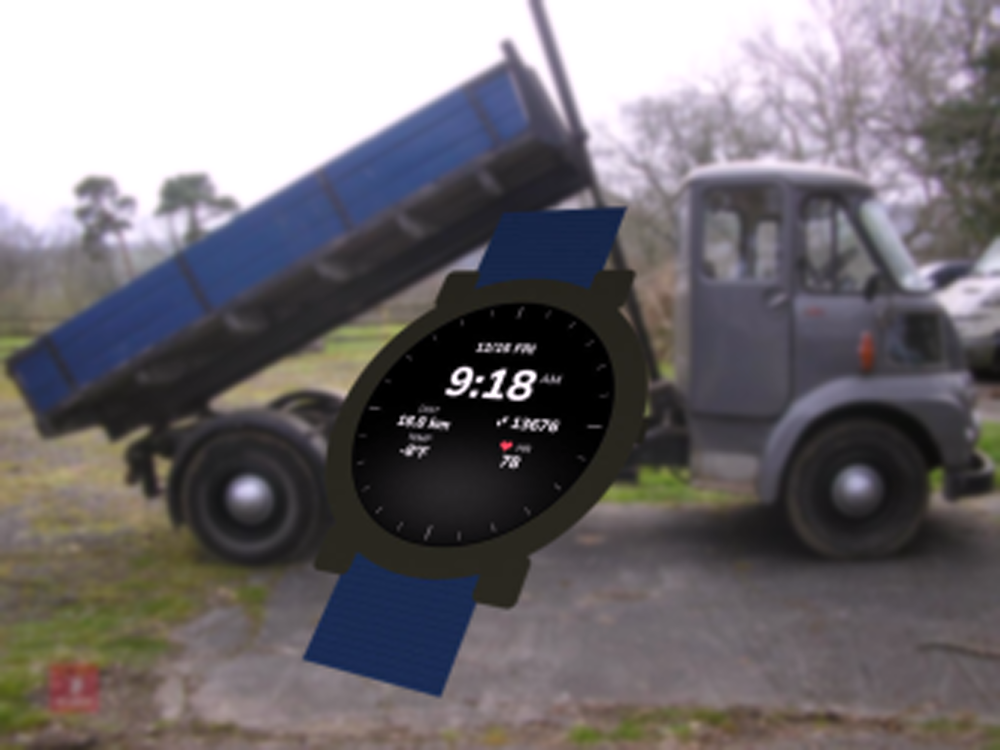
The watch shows {"hour": 9, "minute": 18}
